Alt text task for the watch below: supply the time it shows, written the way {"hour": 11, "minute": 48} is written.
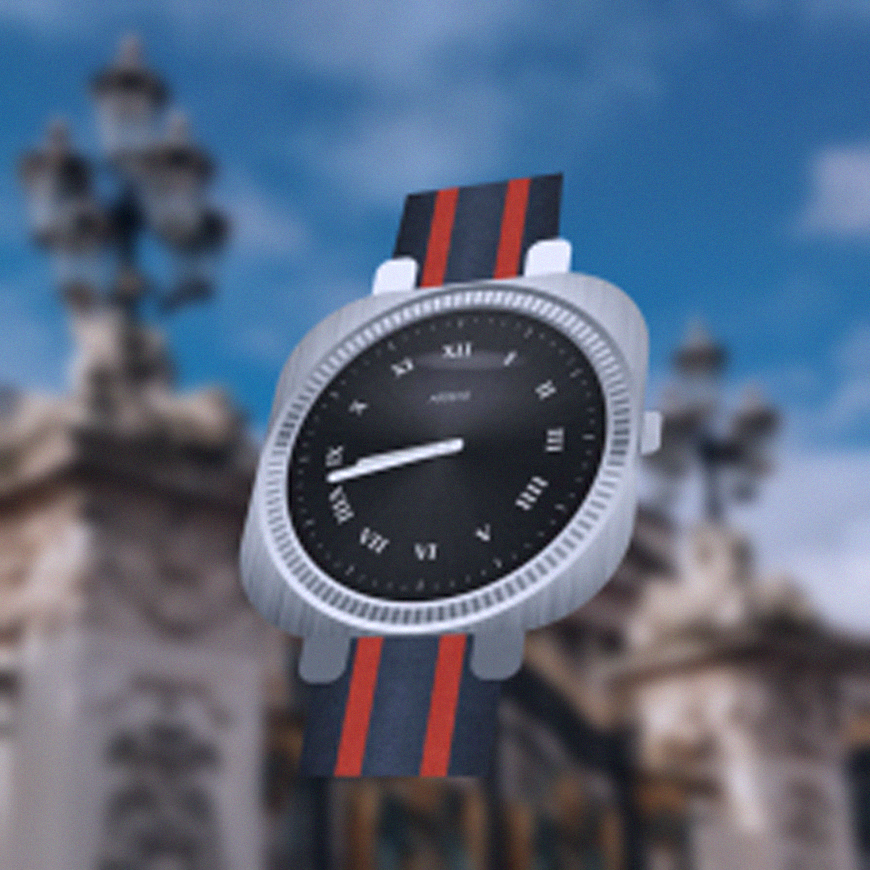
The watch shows {"hour": 8, "minute": 43}
